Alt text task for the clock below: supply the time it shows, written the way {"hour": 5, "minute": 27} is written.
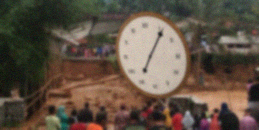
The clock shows {"hour": 7, "minute": 6}
